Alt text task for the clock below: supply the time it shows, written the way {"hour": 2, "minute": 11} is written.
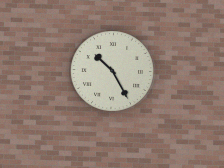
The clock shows {"hour": 10, "minute": 25}
